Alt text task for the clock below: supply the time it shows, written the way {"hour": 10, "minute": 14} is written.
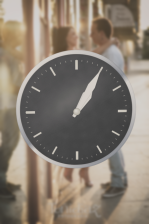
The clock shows {"hour": 1, "minute": 5}
